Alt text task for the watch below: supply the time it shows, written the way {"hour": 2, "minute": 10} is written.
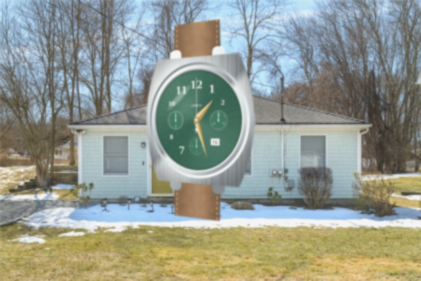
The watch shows {"hour": 1, "minute": 27}
